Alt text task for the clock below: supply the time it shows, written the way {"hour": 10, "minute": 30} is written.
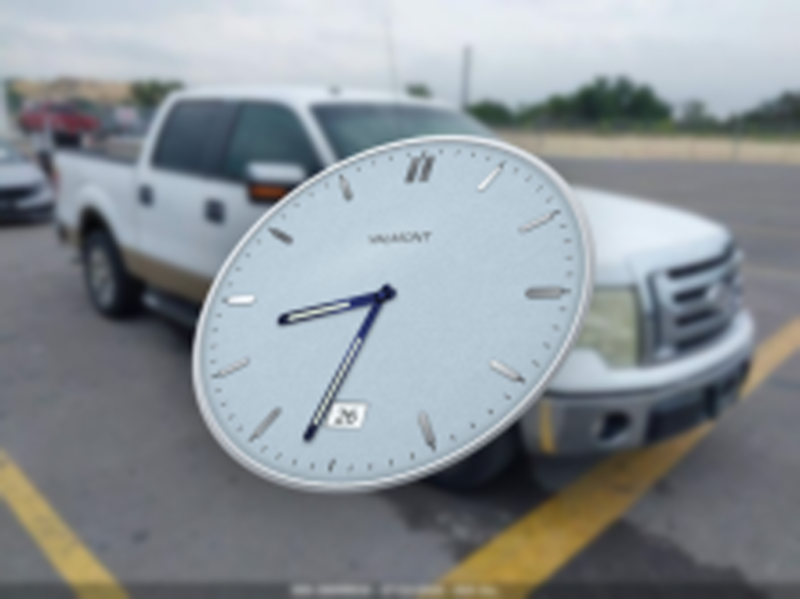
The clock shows {"hour": 8, "minute": 32}
